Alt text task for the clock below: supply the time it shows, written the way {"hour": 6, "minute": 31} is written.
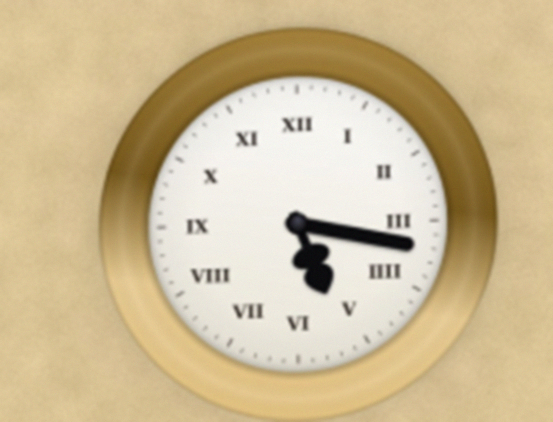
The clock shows {"hour": 5, "minute": 17}
